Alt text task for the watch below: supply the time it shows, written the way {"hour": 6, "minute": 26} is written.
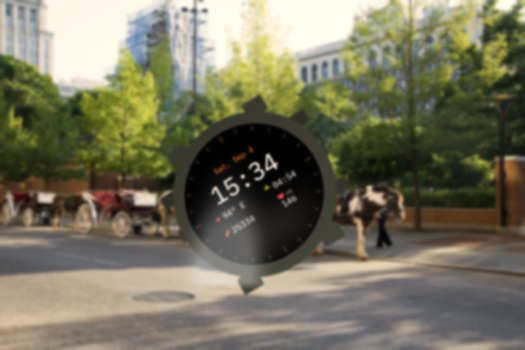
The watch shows {"hour": 15, "minute": 34}
